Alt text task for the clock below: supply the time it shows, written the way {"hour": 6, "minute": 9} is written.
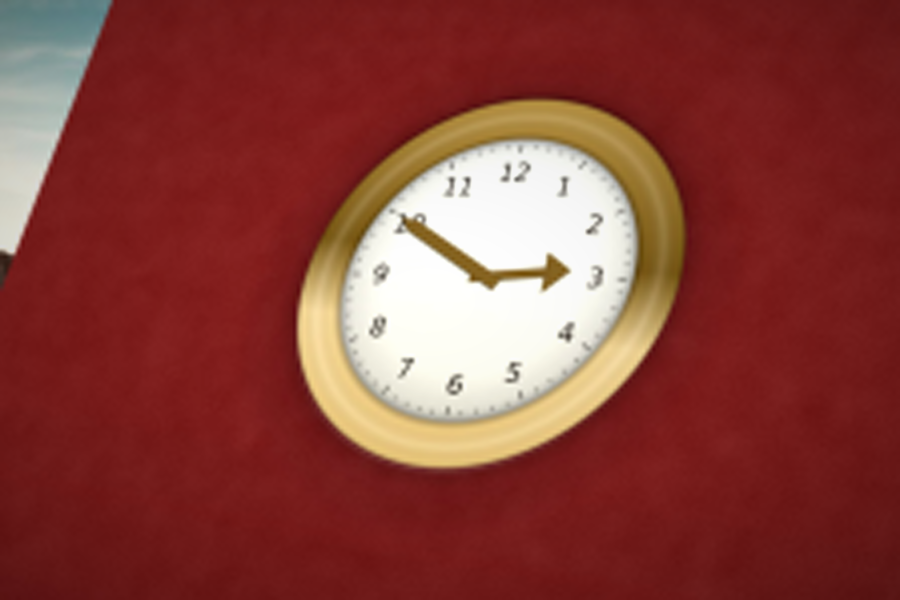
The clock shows {"hour": 2, "minute": 50}
